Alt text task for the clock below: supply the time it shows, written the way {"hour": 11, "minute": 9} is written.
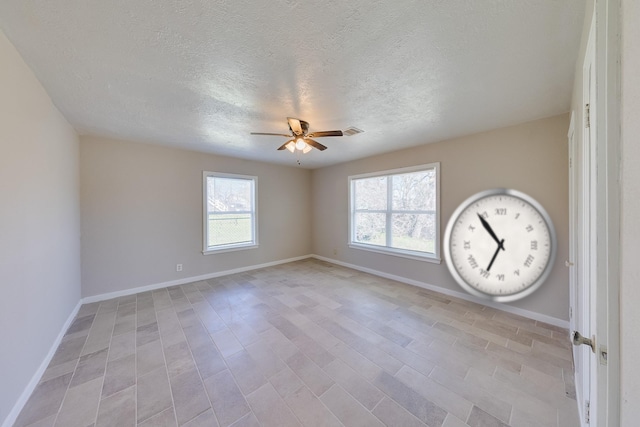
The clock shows {"hour": 6, "minute": 54}
